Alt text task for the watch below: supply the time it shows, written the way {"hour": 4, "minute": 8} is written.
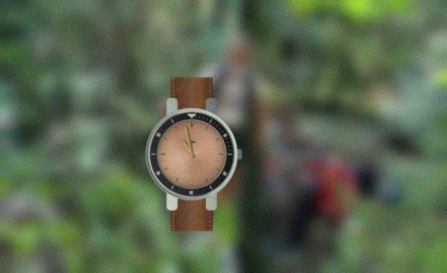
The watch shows {"hour": 10, "minute": 58}
